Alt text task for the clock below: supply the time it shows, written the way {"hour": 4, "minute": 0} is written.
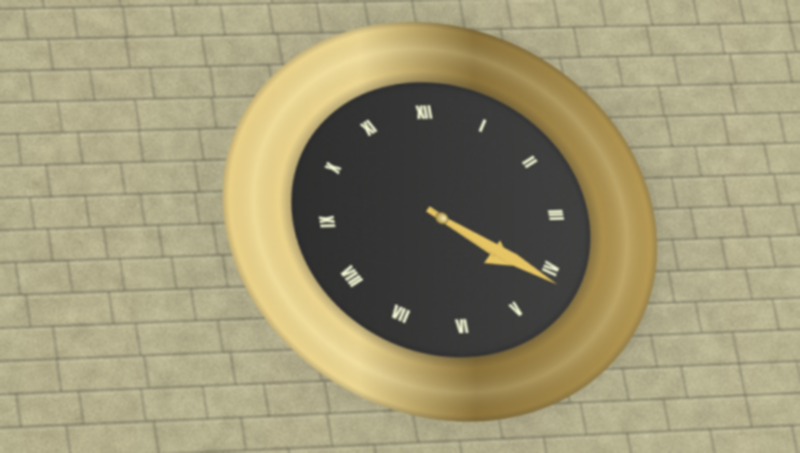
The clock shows {"hour": 4, "minute": 21}
